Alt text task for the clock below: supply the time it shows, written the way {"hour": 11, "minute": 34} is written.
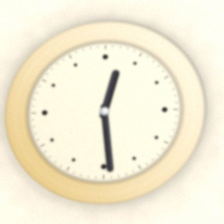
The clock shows {"hour": 12, "minute": 29}
